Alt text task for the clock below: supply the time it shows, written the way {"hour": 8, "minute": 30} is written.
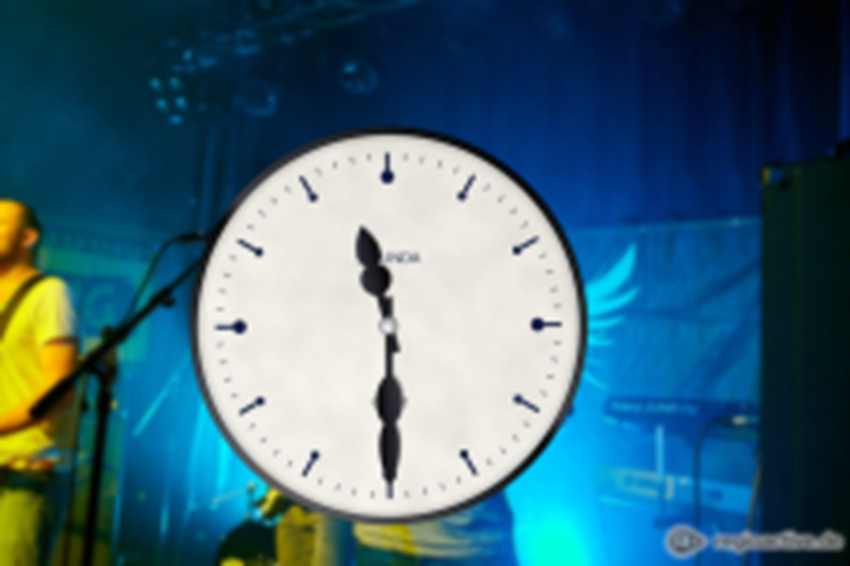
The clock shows {"hour": 11, "minute": 30}
